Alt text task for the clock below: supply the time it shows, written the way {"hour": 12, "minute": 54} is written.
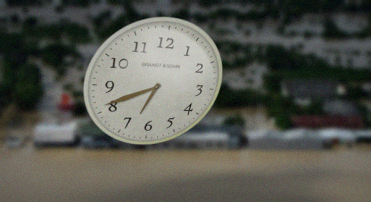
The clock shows {"hour": 6, "minute": 41}
